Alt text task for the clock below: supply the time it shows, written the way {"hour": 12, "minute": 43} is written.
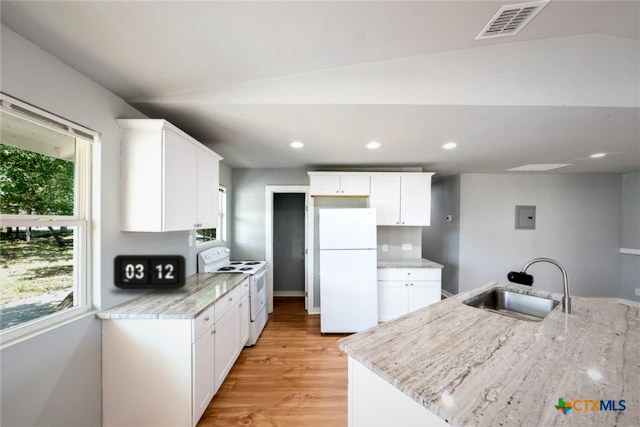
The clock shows {"hour": 3, "minute": 12}
